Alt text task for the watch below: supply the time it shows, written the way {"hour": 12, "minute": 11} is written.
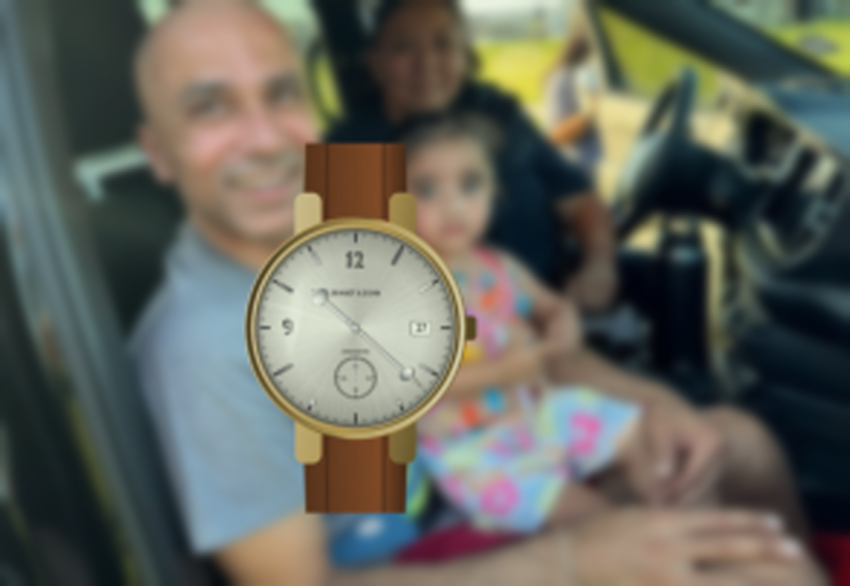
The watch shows {"hour": 10, "minute": 22}
